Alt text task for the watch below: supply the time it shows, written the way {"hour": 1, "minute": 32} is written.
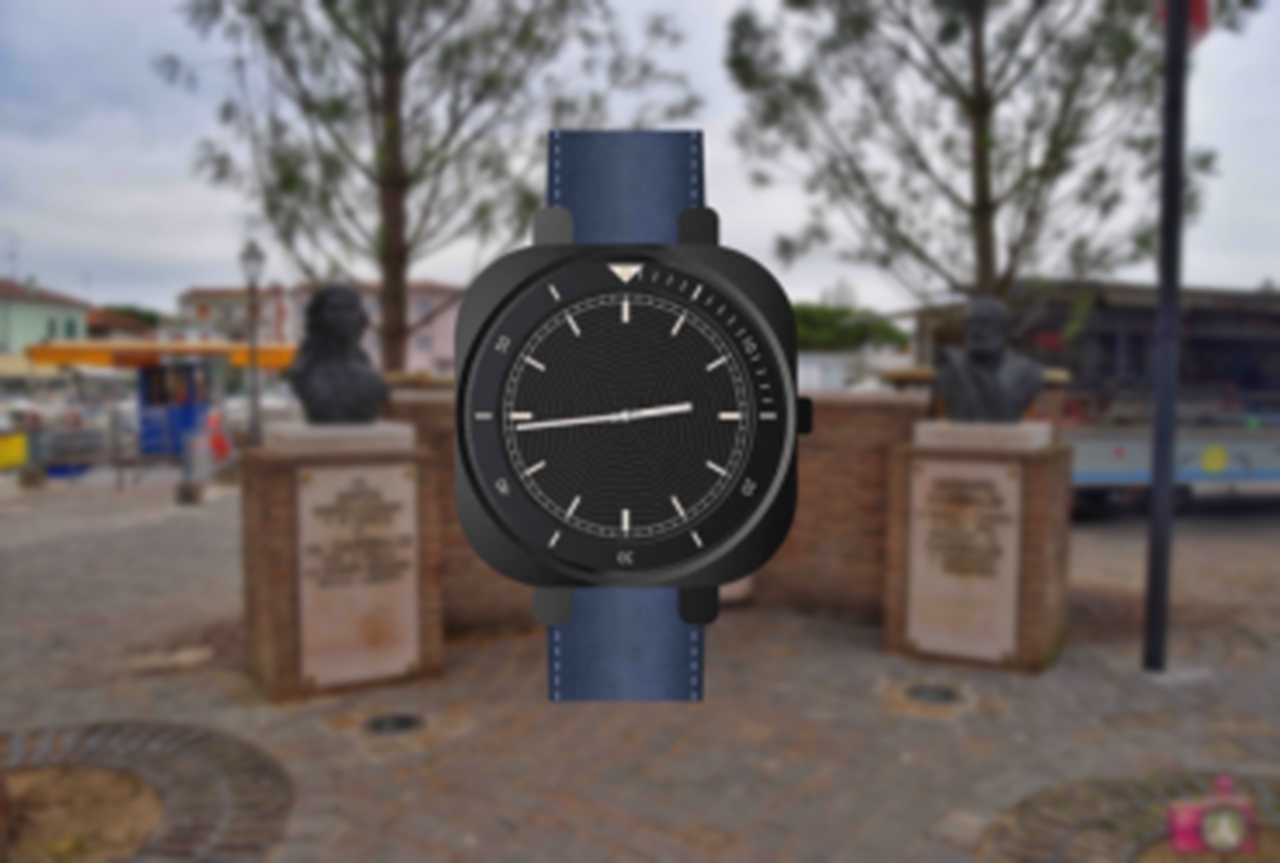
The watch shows {"hour": 2, "minute": 44}
